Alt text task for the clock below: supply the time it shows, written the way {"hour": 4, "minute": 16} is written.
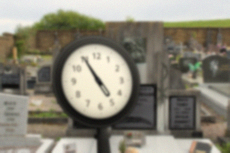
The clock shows {"hour": 4, "minute": 55}
